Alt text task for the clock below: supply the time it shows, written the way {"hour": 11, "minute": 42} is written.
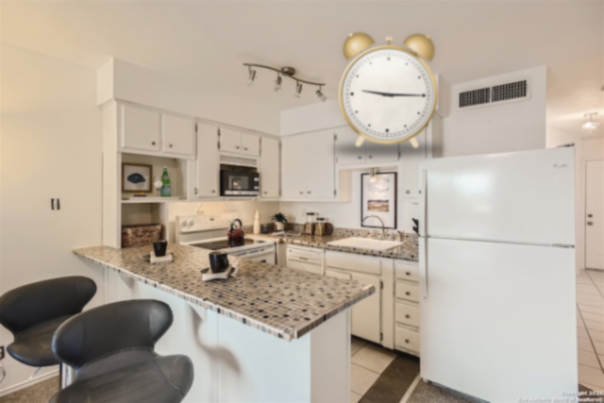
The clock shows {"hour": 9, "minute": 15}
